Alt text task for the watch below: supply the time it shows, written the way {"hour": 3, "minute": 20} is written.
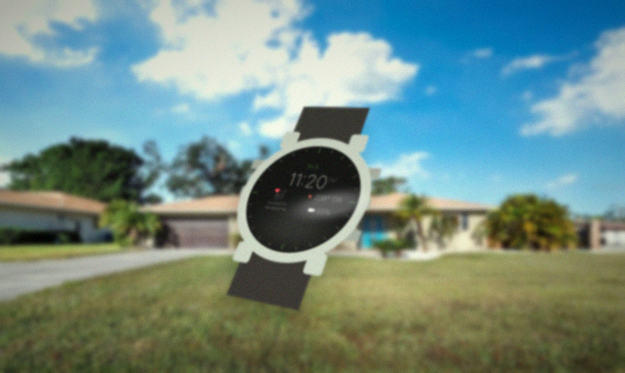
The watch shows {"hour": 11, "minute": 20}
